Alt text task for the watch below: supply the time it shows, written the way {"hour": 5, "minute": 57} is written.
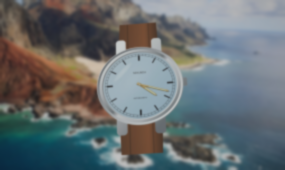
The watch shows {"hour": 4, "minute": 18}
